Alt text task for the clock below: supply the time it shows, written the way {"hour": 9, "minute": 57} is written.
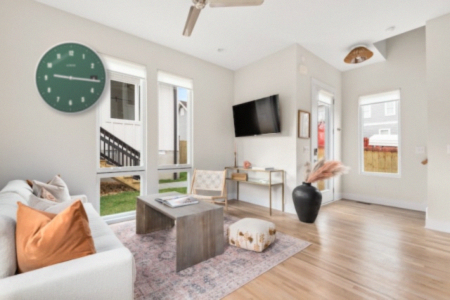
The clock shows {"hour": 9, "minute": 16}
